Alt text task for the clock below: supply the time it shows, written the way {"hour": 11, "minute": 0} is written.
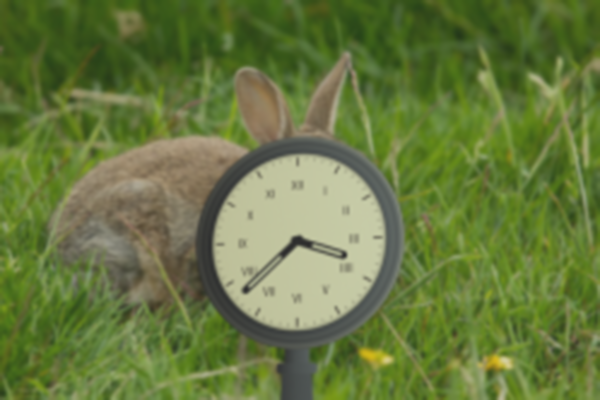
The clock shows {"hour": 3, "minute": 38}
